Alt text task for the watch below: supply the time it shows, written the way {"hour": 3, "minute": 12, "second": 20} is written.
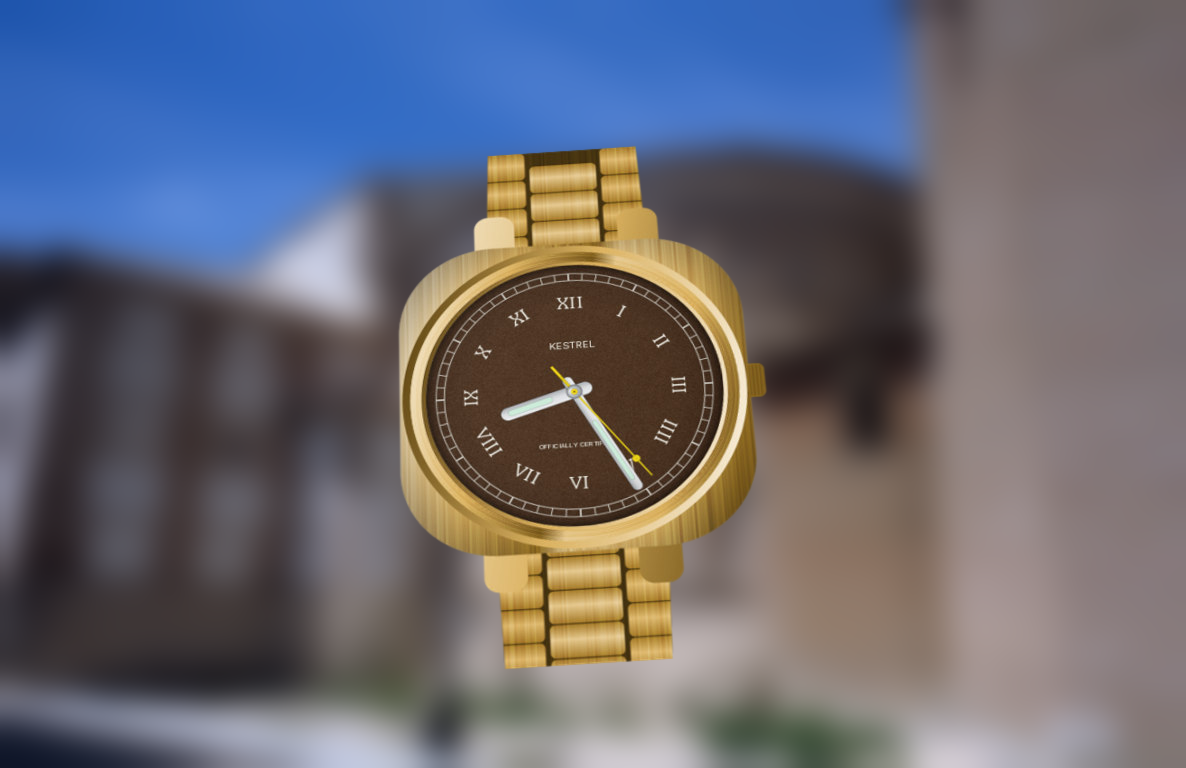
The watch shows {"hour": 8, "minute": 25, "second": 24}
